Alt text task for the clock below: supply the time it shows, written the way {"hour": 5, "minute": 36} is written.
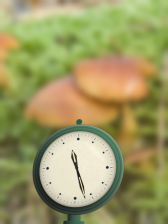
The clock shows {"hour": 11, "minute": 27}
